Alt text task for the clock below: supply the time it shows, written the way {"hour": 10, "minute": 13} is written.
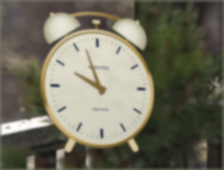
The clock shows {"hour": 9, "minute": 57}
